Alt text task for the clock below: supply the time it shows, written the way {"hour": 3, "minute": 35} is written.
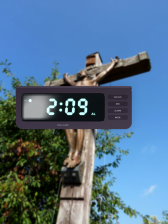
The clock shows {"hour": 2, "minute": 9}
